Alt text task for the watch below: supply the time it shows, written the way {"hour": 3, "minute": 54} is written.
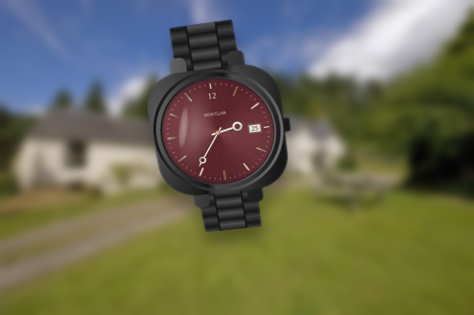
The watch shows {"hour": 2, "minute": 36}
